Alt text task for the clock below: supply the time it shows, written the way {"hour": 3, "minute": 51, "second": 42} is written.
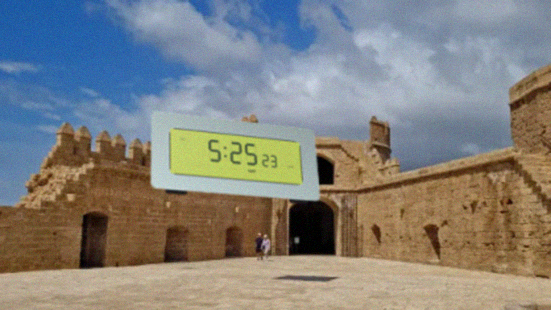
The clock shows {"hour": 5, "minute": 25, "second": 23}
